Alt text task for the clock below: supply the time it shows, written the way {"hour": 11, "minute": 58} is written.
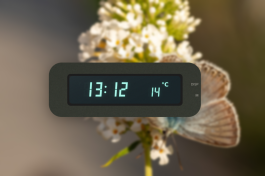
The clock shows {"hour": 13, "minute": 12}
